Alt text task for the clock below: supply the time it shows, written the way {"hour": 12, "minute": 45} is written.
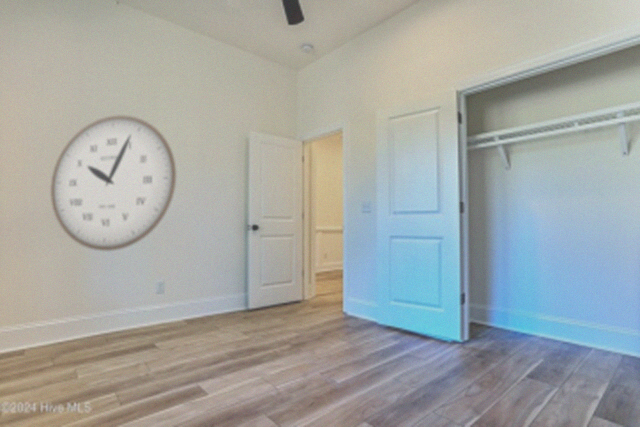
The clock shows {"hour": 10, "minute": 4}
